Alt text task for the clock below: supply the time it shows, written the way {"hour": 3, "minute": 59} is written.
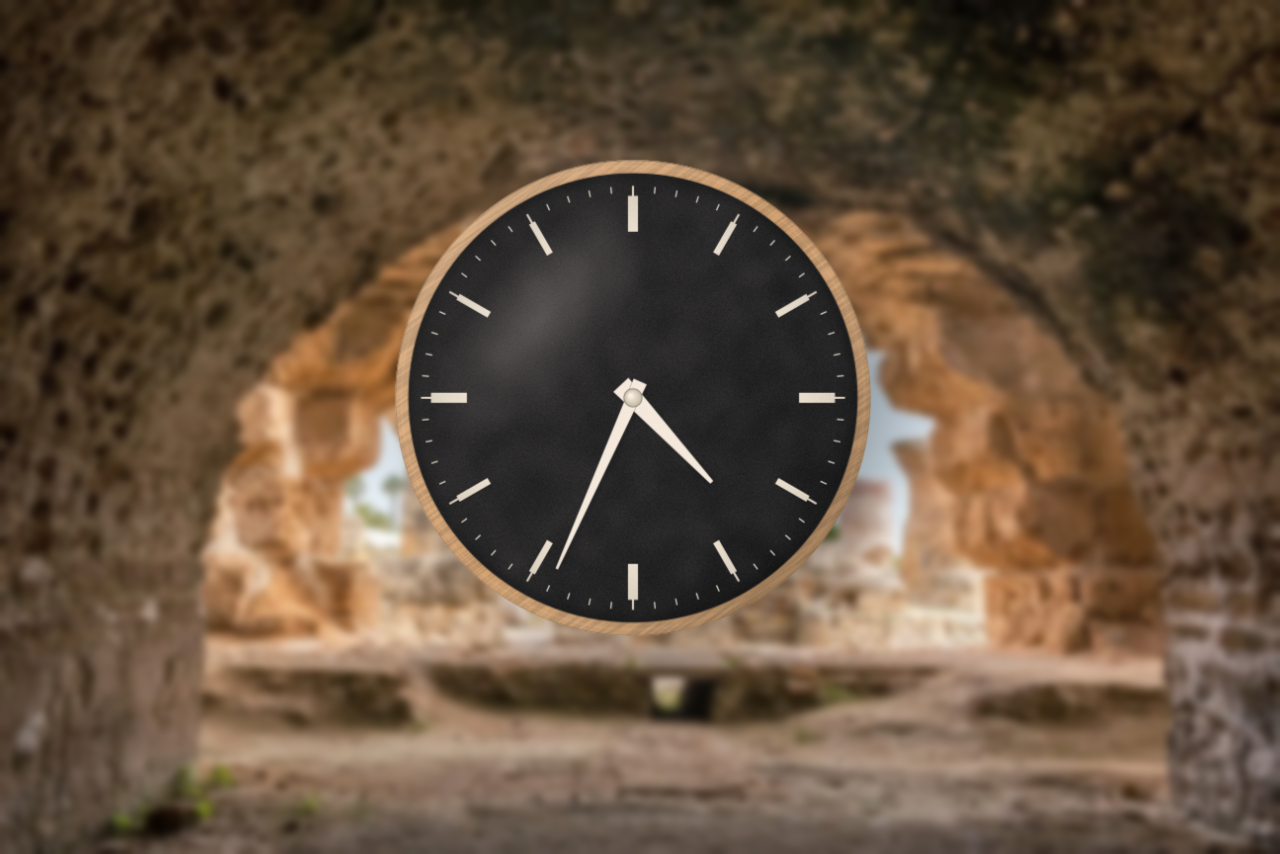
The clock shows {"hour": 4, "minute": 34}
